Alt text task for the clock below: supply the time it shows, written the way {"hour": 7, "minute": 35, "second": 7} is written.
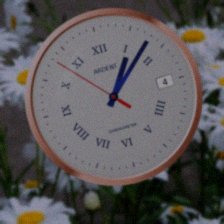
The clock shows {"hour": 1, "minute": 7, "second": 53}
